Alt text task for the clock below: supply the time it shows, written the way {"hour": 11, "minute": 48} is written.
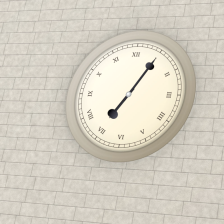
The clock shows {"hour": 7, "minute": 5}
